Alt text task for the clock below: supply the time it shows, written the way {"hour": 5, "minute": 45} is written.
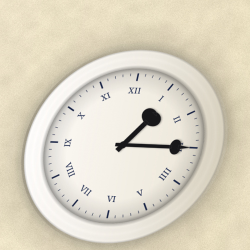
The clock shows {"hour": 1, "minute": 15}
